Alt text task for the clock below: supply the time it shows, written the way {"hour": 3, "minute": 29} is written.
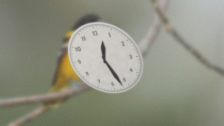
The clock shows {"hour": 12, "minute": 27}
